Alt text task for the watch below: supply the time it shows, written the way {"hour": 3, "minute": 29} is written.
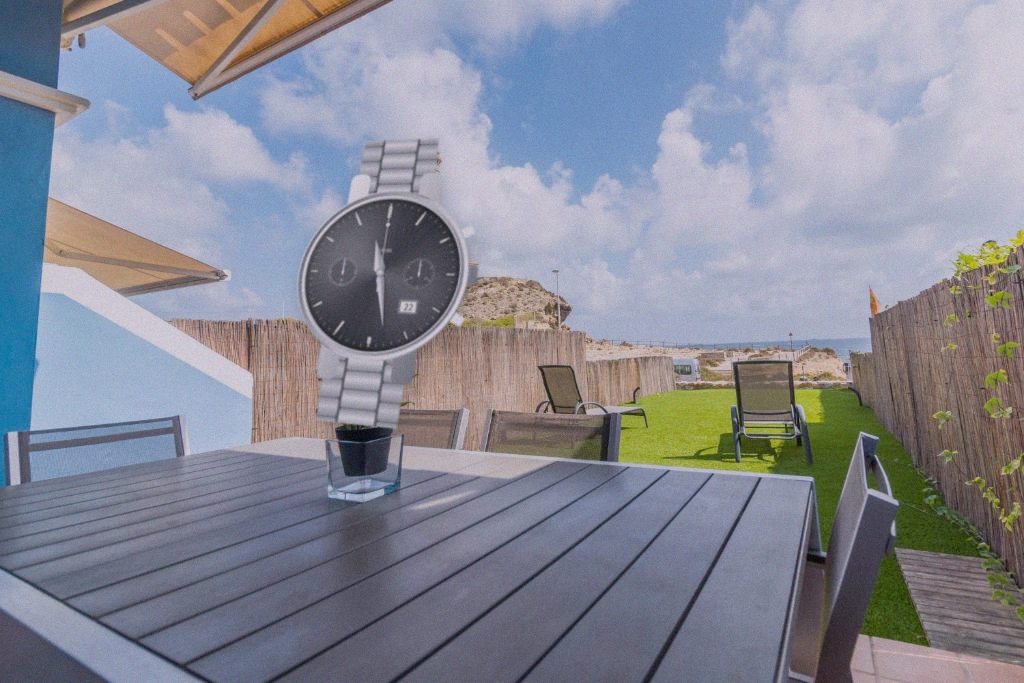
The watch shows {"hour": 11, "minute": 28}
